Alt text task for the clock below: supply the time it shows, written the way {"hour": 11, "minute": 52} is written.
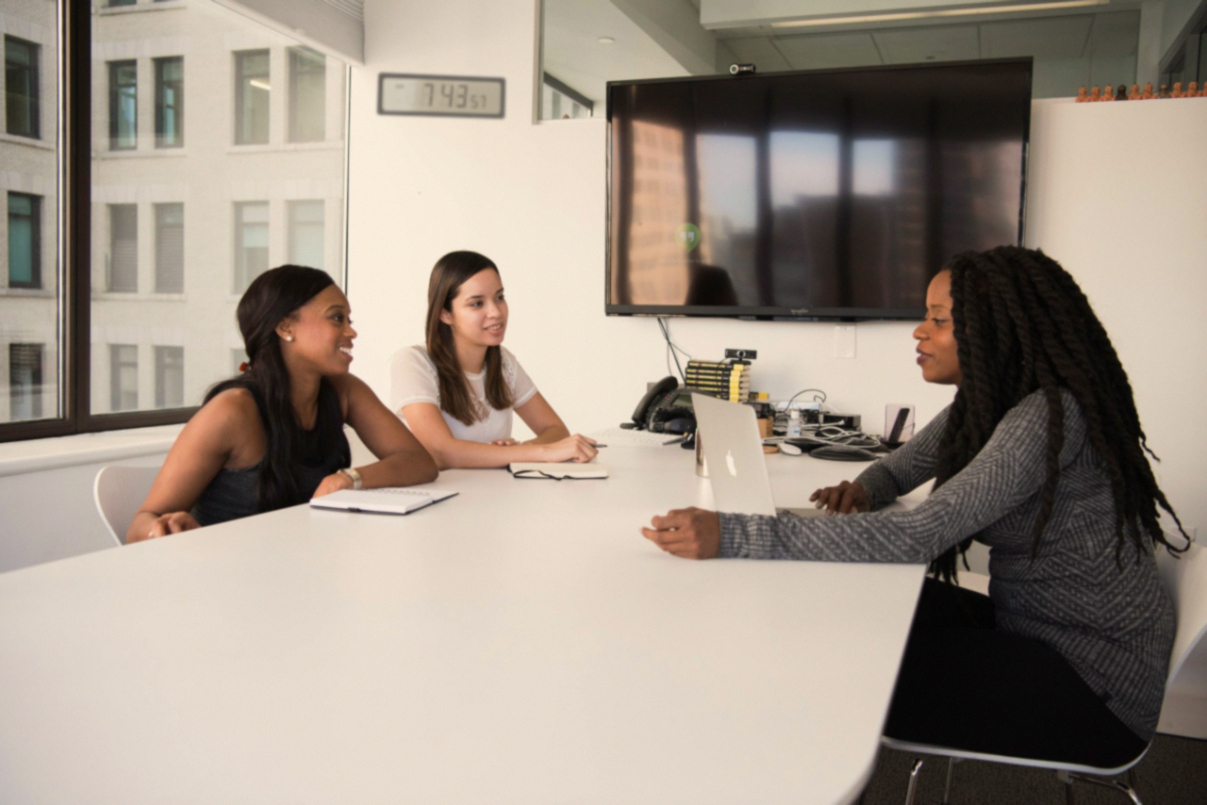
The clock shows {"hour": 7, "minute": 43}
